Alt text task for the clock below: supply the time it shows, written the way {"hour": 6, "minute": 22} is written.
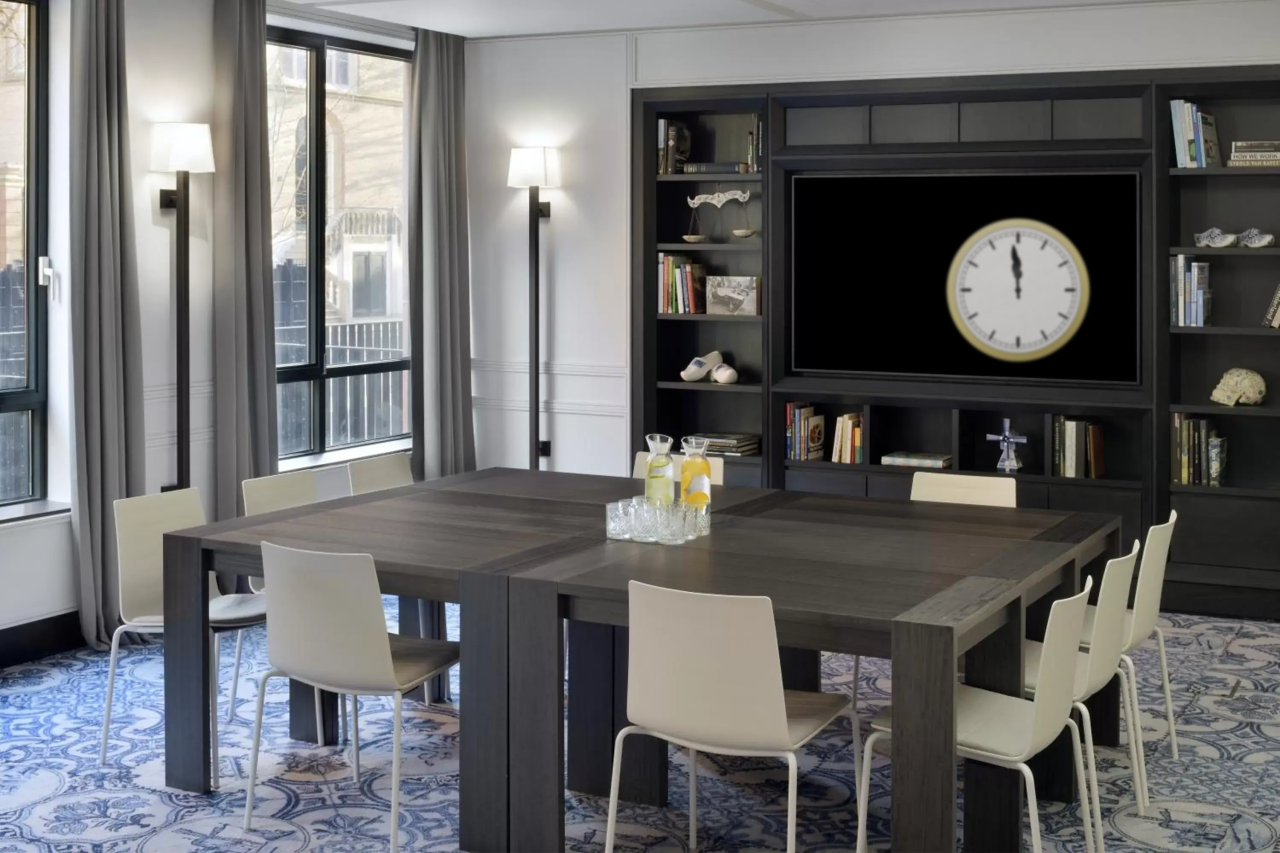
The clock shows {"hour": 11, "minute": 59}
